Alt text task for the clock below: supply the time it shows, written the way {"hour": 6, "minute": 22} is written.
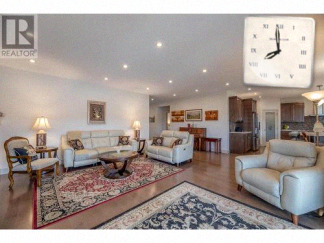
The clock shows {"hour": 7, "minute": 59}
